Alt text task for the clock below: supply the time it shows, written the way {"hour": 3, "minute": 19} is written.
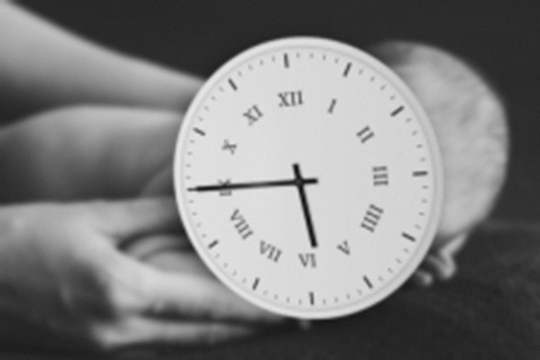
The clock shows {"hour": 5, "minute": 45}
